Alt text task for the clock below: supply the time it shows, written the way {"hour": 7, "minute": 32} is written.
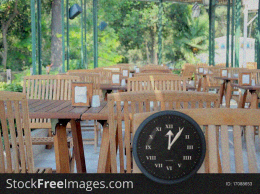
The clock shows {"hour": 12, "minute": 6}
